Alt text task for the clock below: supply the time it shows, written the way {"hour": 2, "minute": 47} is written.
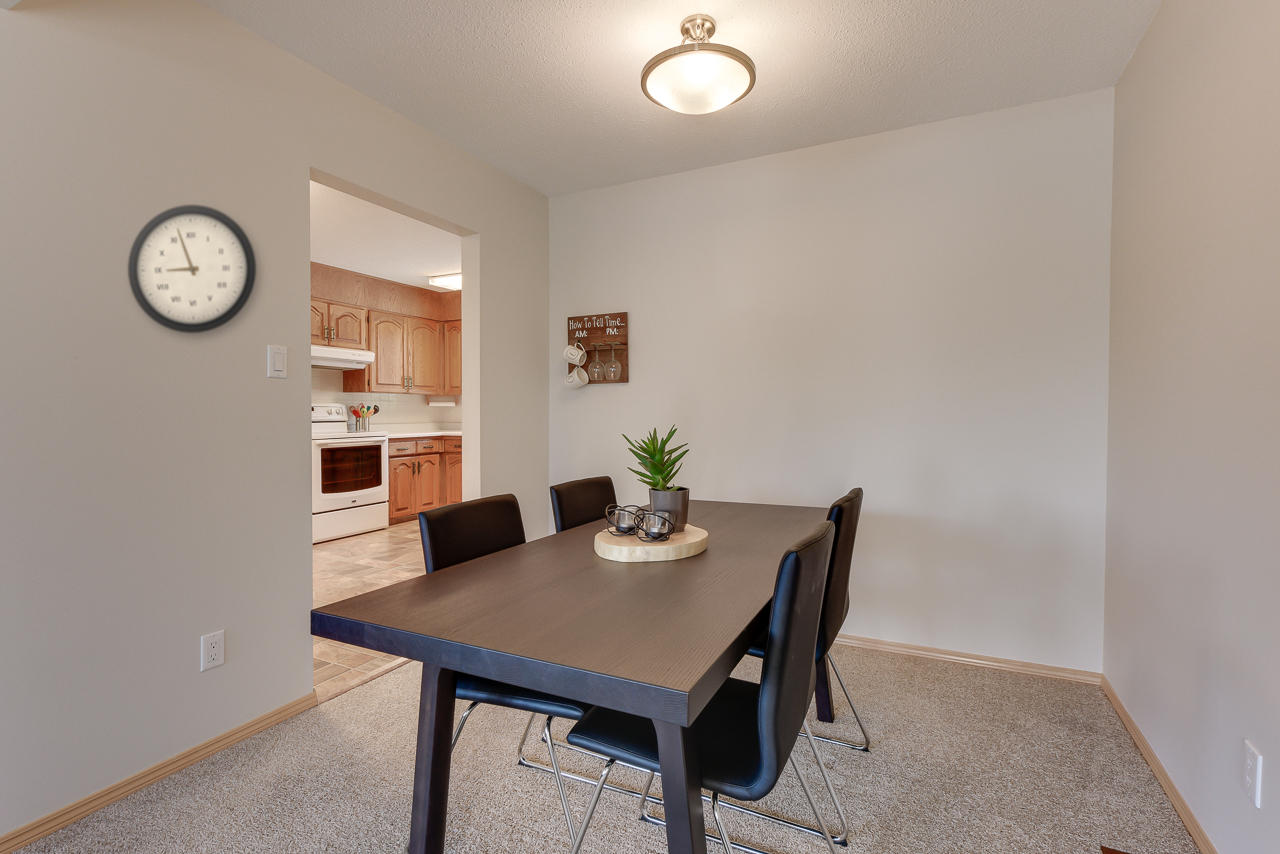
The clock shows {"hour": 8, "minute": 57}
